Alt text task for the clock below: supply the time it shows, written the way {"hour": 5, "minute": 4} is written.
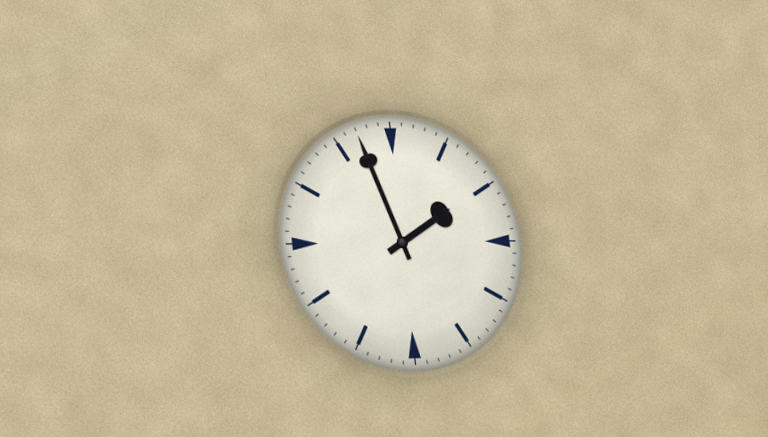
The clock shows {"hour": 1, "minute": 57}
